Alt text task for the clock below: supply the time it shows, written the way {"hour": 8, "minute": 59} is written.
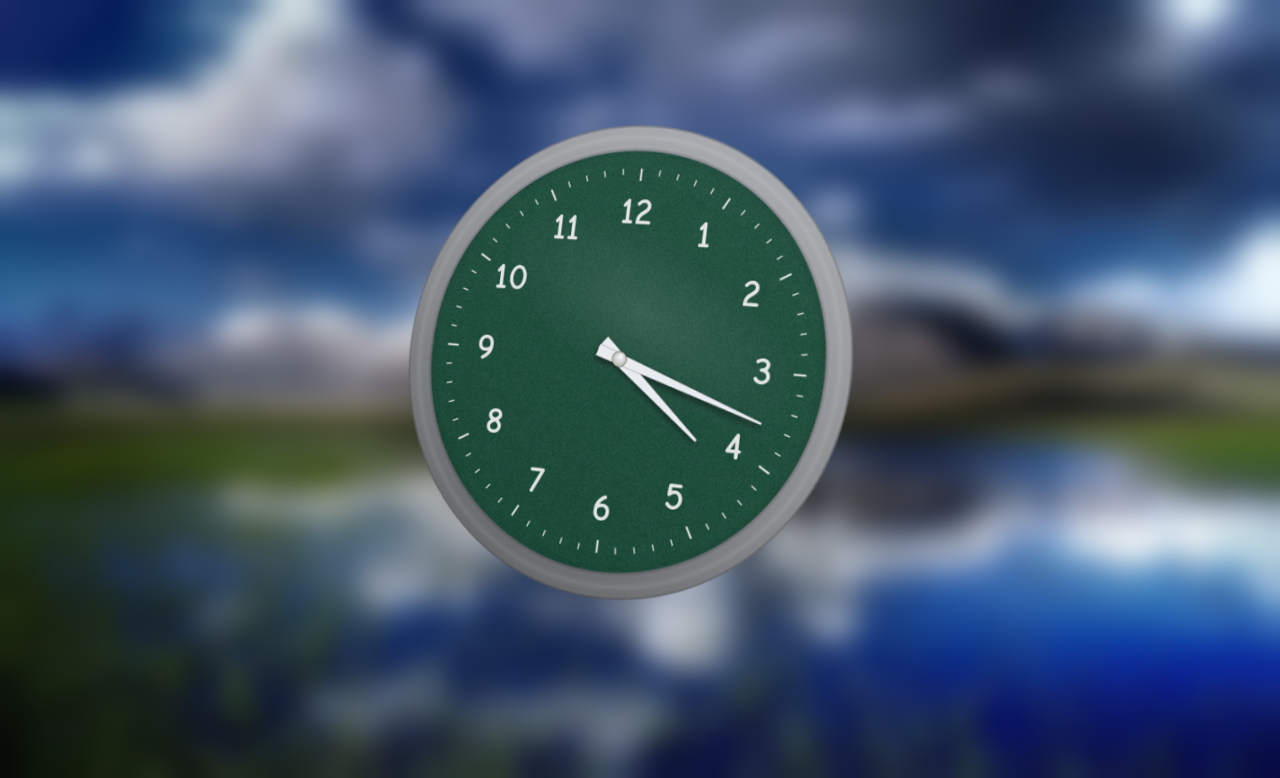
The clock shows {"hour": 4, "minute": 18}
